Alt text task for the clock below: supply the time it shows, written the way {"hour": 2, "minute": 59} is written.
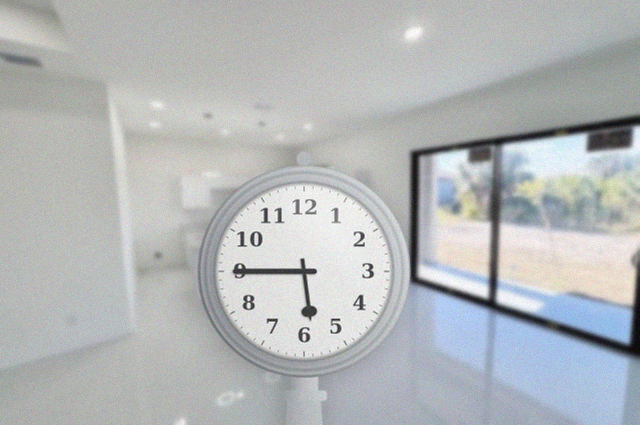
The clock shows {"hour": 5, "minute": 45}
